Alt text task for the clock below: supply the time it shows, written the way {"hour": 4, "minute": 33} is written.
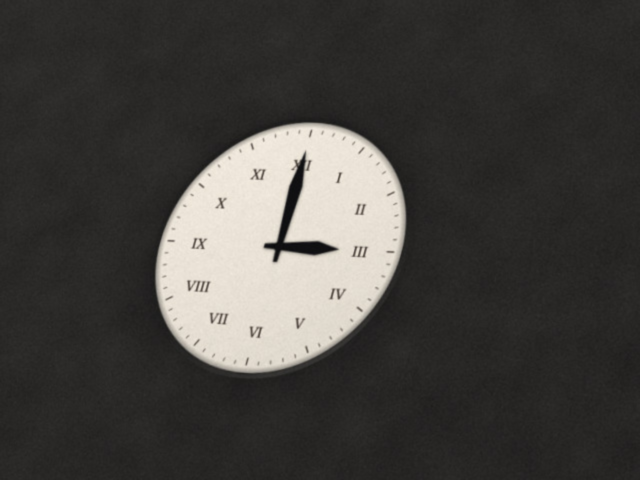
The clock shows {"hour": 3, "minute": 0}
